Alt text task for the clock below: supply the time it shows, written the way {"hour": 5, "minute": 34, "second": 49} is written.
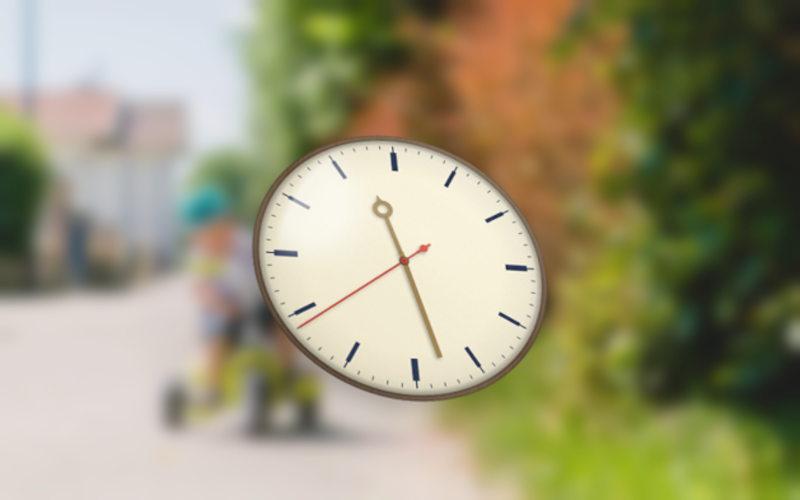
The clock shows {"hour": 11, "minute": 27, "second": 39}
